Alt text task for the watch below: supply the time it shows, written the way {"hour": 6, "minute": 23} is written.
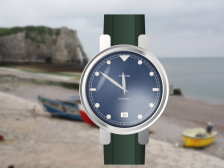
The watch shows {"hour": 11, "minute": 51}
